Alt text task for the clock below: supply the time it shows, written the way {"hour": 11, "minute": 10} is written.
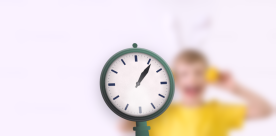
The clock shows {"hour": 1, "minute": 6}
